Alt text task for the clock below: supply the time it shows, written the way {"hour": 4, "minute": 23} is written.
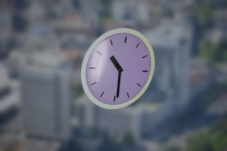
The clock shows {"hour": 10, "minute": 29}
